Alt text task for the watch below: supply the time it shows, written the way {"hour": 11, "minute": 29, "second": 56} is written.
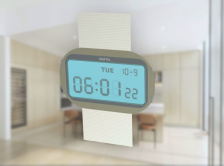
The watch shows {"hour": 6, "minute": 1, "second": 22}
